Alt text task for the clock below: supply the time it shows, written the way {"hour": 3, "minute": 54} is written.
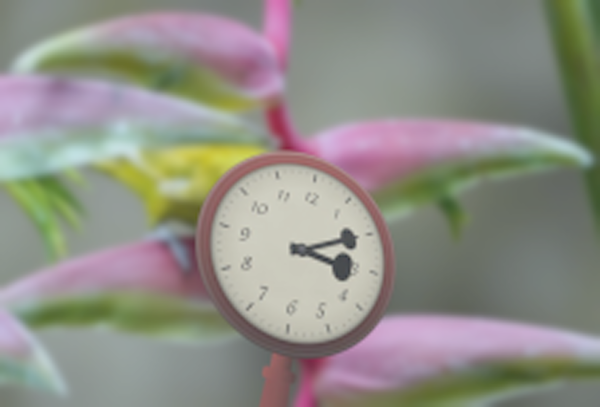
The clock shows {"hour": 3, "minute": 10}
